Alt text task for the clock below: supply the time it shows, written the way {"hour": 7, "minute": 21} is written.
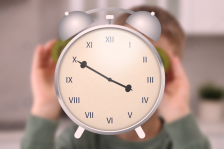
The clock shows {"hour": 3, "minute": 50}
